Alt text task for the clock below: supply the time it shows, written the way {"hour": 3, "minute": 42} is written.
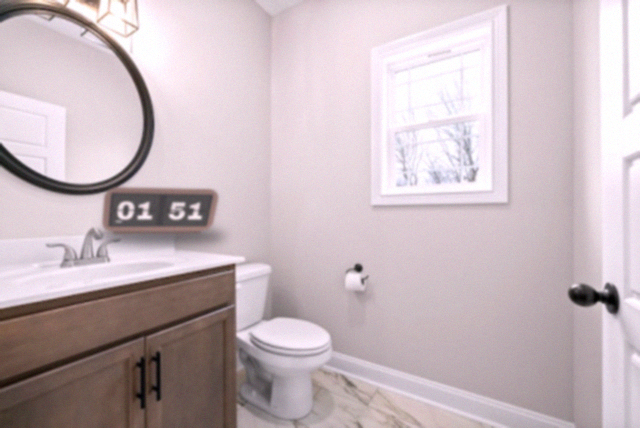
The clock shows {"hour": 1, "minute": 51}
